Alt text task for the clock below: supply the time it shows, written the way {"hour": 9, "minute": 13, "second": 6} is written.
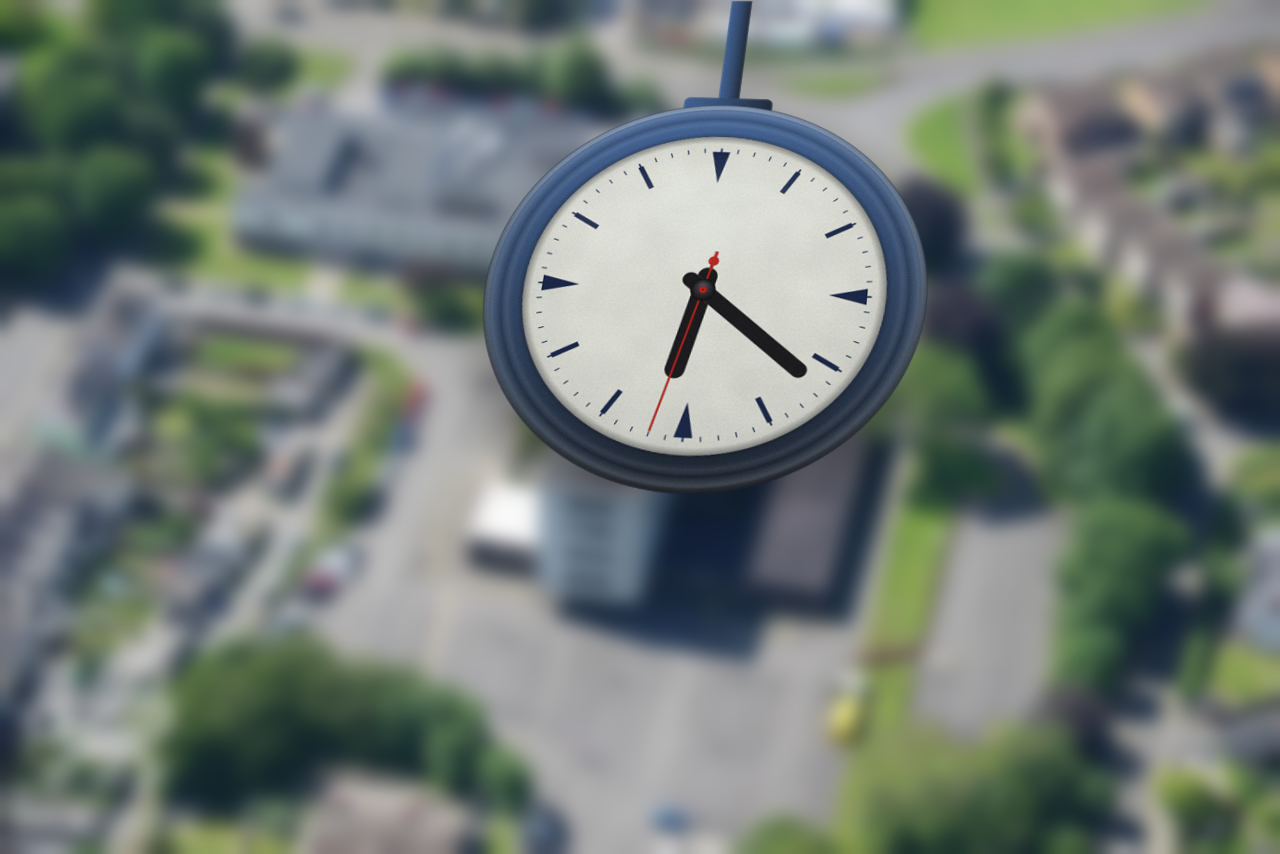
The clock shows {"hour": 6, "minute": 21, "second": 32}
